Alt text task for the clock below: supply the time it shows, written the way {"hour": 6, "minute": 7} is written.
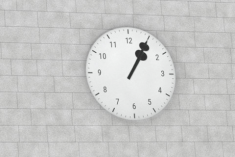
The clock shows {"hour": 1, "minute": 5}
